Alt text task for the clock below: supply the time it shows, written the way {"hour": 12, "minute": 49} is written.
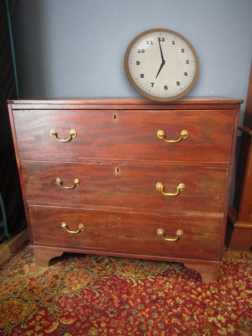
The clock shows {"hour": 6, "minute": 59}
